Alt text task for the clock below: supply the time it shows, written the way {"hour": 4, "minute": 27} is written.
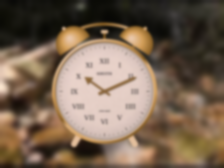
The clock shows {"hour": 10, "minute": 11}
